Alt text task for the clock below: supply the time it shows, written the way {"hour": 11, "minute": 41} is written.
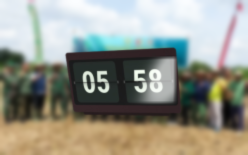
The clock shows {"hour": 5, "minute": 58}
